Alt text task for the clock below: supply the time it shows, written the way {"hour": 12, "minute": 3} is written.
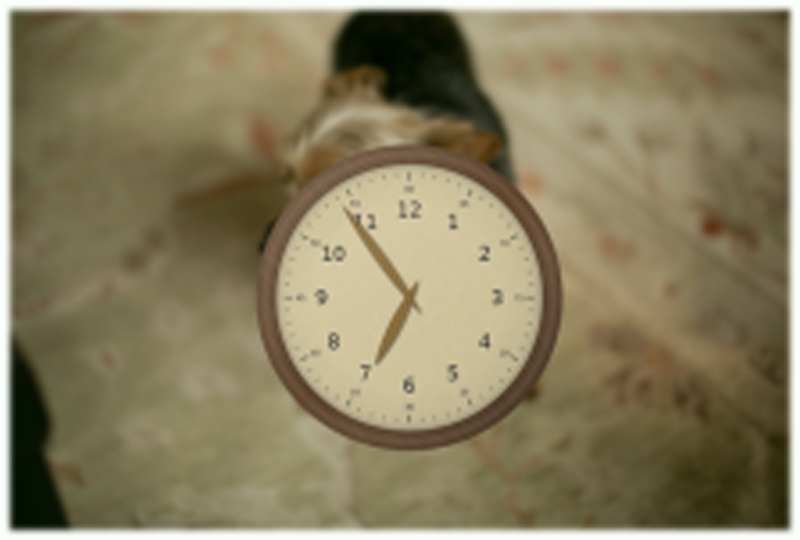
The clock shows {"hour": 6, "minute": 54}
